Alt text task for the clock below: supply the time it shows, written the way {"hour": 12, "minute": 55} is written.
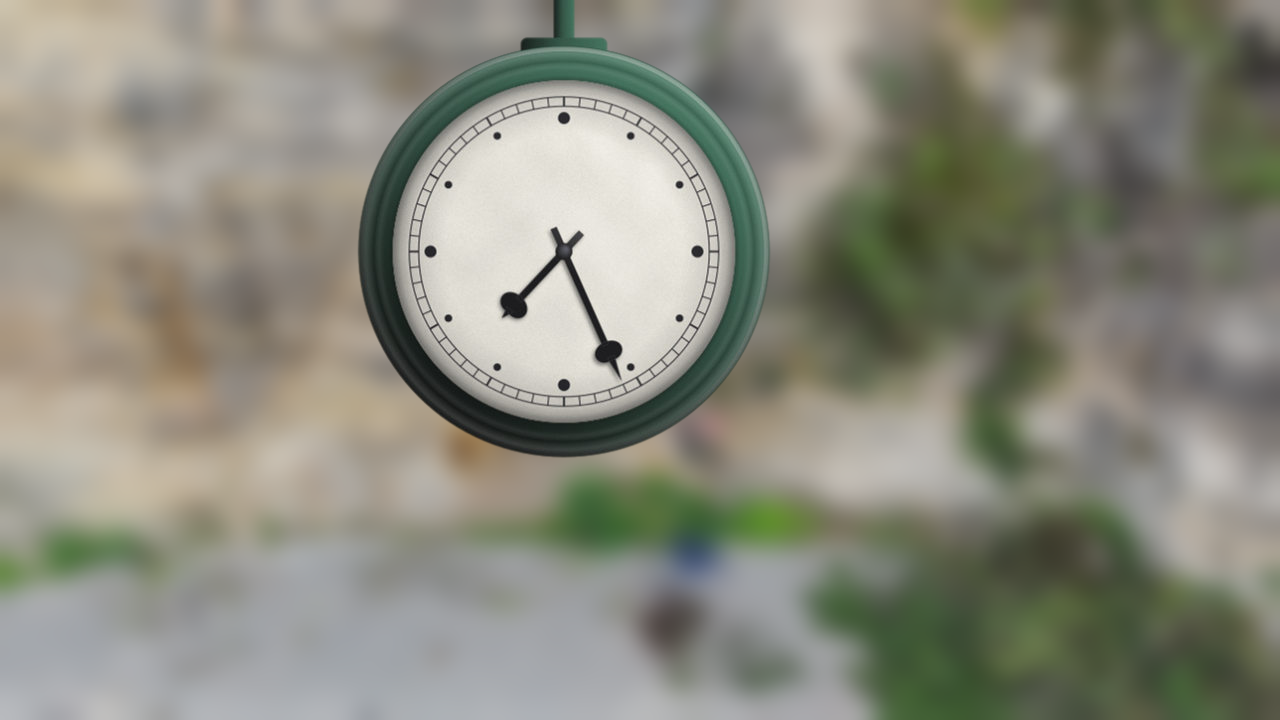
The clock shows {"hour": 7, "minute": 26}
